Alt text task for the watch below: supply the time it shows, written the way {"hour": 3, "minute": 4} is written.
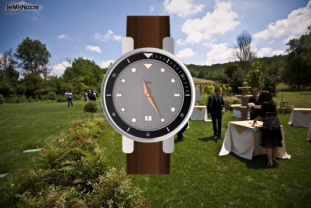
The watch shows {"hour": 11, "minute": 25}
